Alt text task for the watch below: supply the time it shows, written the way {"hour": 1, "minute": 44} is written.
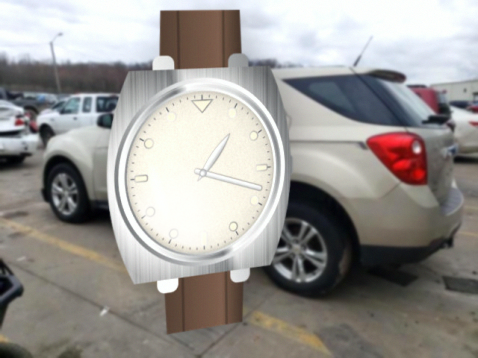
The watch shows {"hour": 1, "minute": 18}
